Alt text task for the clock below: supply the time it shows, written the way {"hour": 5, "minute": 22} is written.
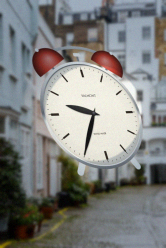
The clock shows {"hour": 9, "minute": 35}
